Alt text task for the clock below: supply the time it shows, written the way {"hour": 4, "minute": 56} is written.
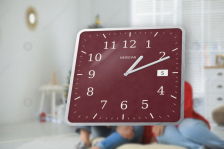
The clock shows {"hour": 1, "minute": 11}
